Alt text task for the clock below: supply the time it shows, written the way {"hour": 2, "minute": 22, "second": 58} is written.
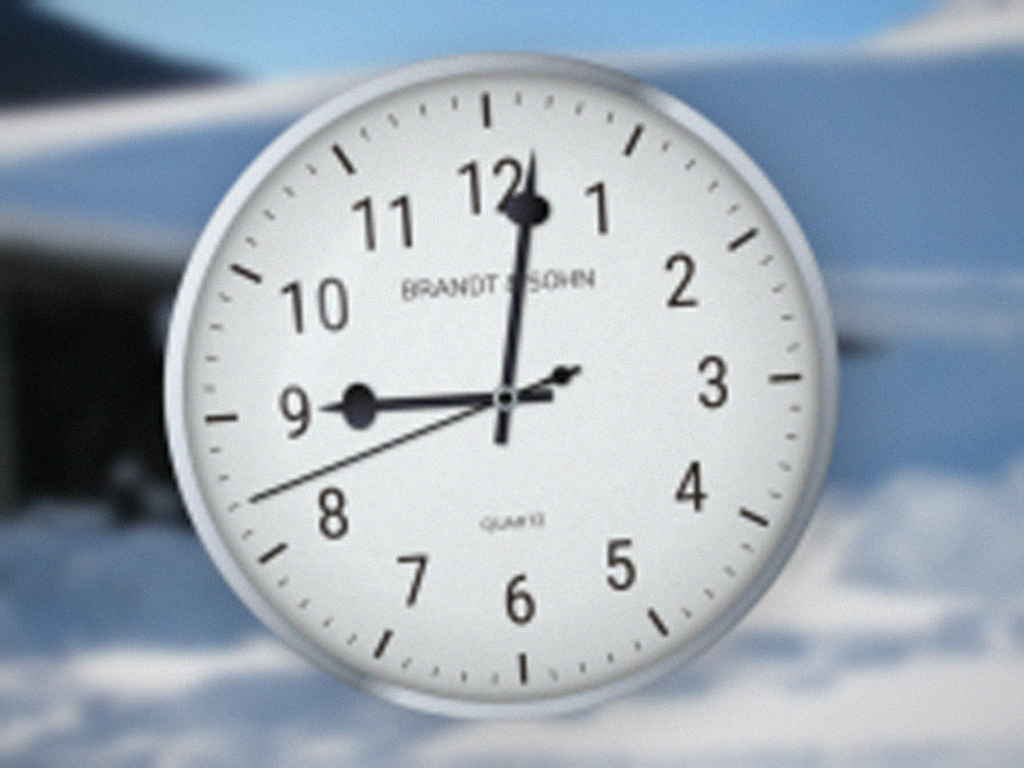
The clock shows {"hour": 9, "minute": 1, "second": 42}
